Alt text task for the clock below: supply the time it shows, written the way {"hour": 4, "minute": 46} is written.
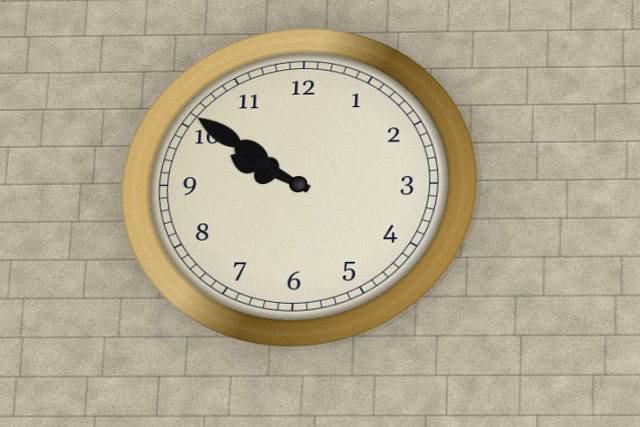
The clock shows {"hour": 9, "minute": 51}
